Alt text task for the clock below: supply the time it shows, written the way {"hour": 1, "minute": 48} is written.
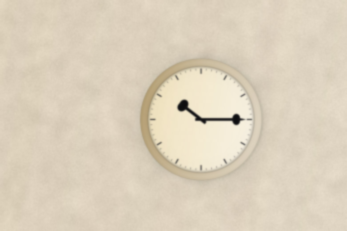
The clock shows {"hour": 10, "minute": 15}
